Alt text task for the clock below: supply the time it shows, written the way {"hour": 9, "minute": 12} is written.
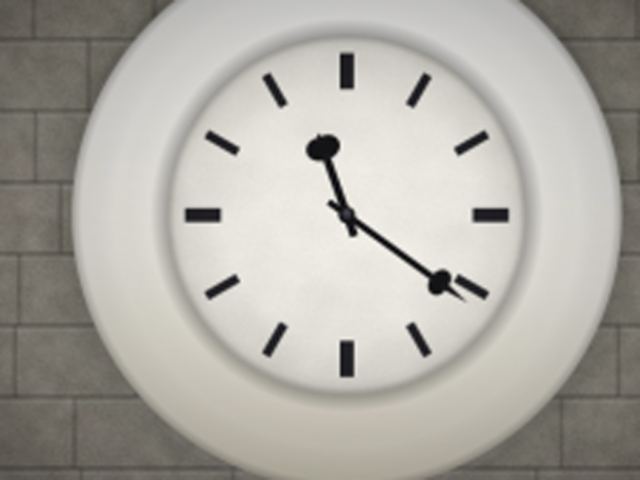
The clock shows {"hour": 11, "minute": 21}
